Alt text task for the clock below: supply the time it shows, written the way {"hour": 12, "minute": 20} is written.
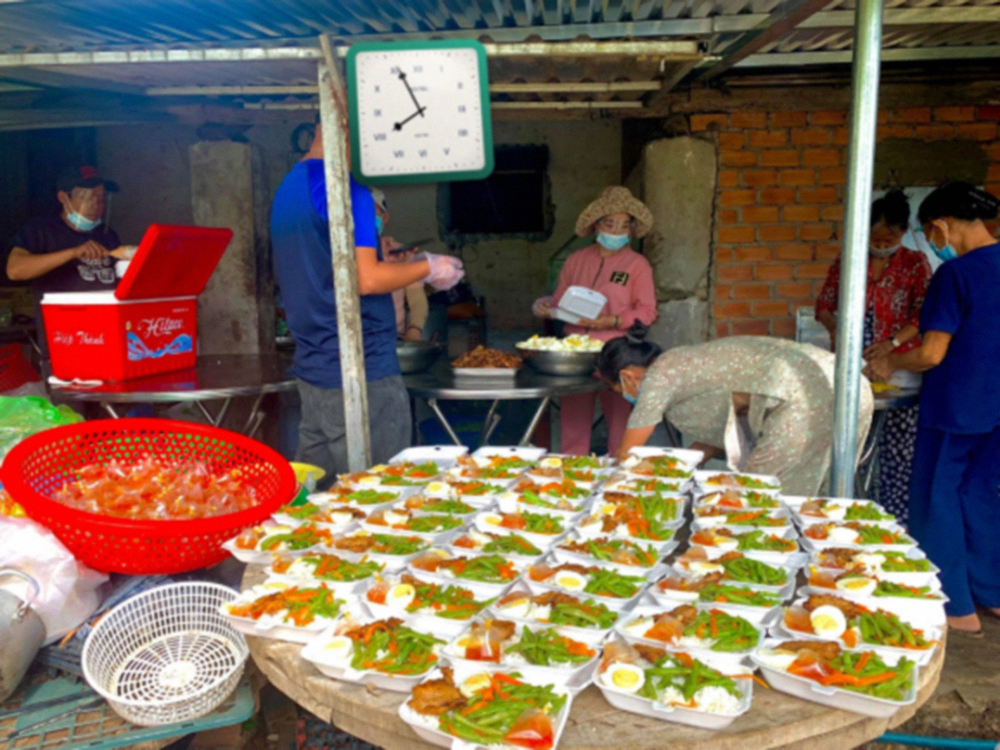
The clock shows {"hour": 7, "minute": 56}
